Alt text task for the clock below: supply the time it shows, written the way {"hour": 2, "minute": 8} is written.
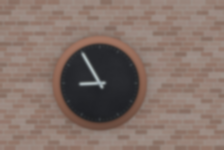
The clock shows {"hour": 8, "minute": 55}
